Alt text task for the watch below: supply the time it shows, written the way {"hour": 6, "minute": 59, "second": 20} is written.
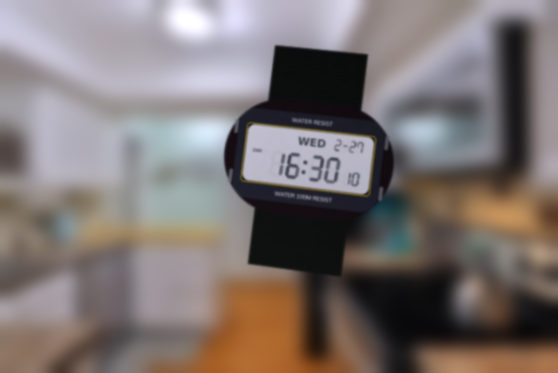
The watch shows {"hour": 16, "minute": 30, "second": 10}
